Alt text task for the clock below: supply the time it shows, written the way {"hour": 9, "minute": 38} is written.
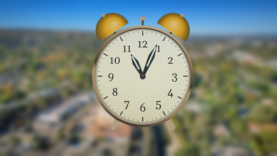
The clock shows {"hour": 11, "minute": 4}
